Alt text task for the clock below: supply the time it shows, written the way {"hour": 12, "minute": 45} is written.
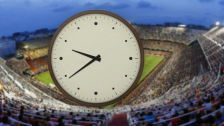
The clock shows {"hour": 9, "minute": 39}
